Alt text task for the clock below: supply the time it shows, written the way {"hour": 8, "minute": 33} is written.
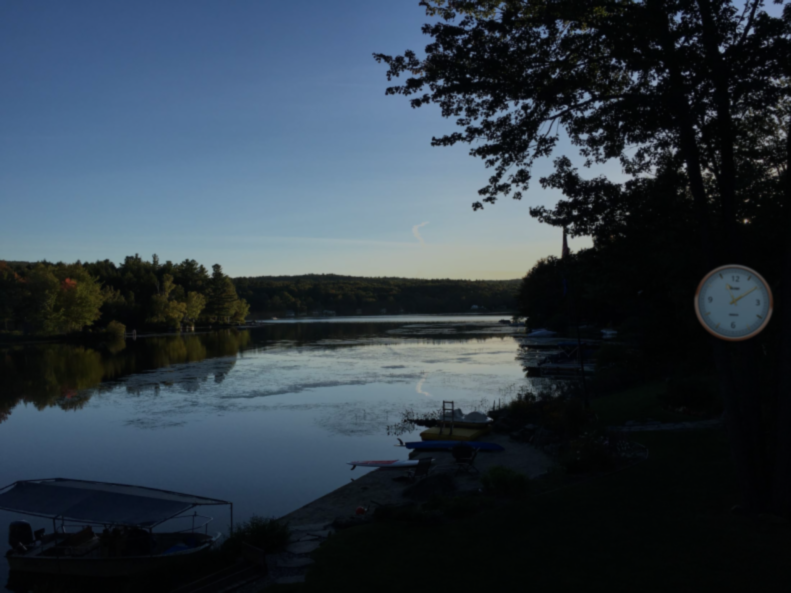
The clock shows {"hour": 11, "minute": 9}
